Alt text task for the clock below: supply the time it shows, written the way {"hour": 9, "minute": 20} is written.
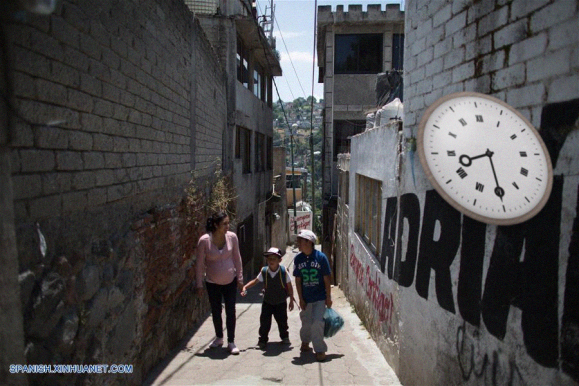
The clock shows {"hour": 8, "minute": 30}
